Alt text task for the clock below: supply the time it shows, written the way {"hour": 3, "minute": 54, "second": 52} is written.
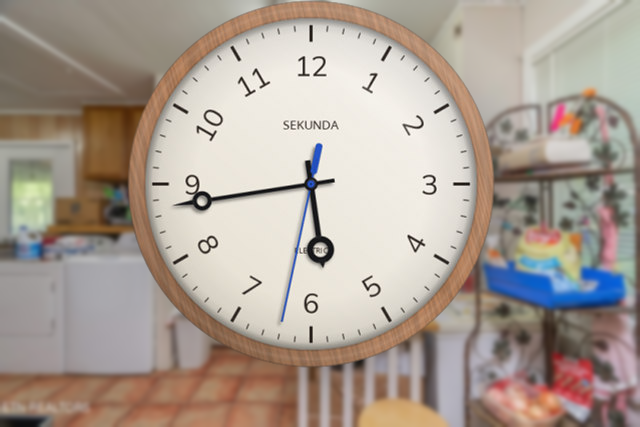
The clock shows {"hour": 5, "minute": 43, "second": 32}
